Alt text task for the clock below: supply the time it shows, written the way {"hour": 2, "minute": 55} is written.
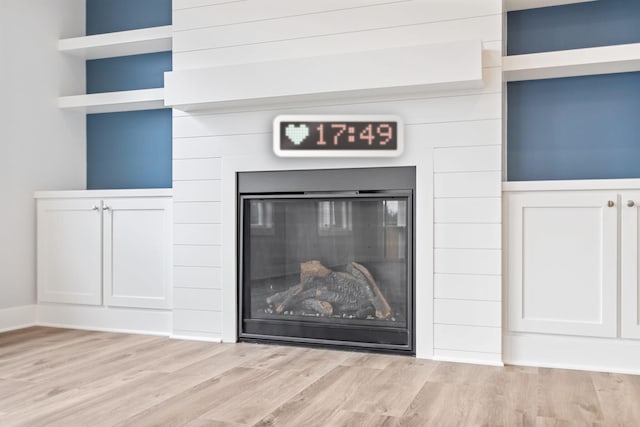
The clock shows {"hour": 17, "minute": 49}
